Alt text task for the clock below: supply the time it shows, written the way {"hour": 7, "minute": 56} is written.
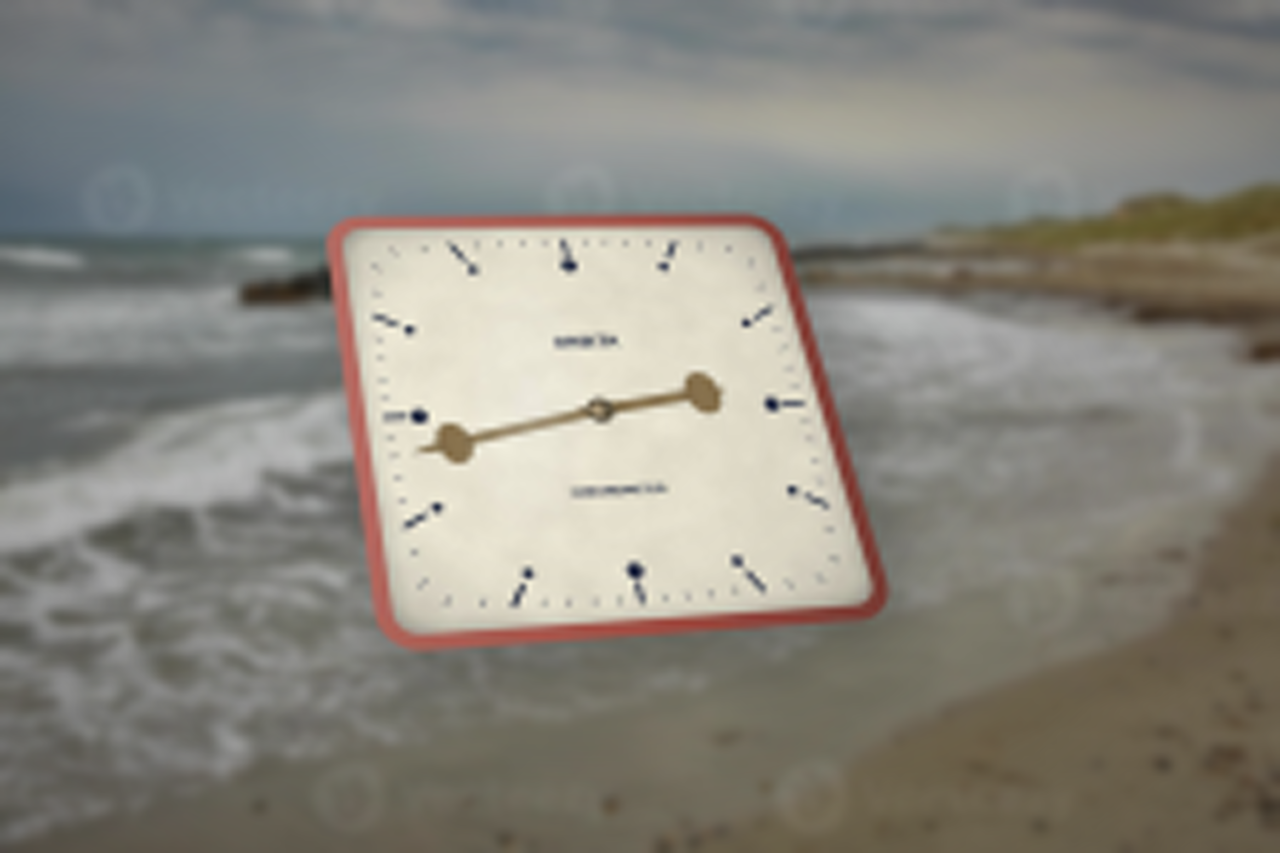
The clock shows {"hour": 2, "minute": 43}
